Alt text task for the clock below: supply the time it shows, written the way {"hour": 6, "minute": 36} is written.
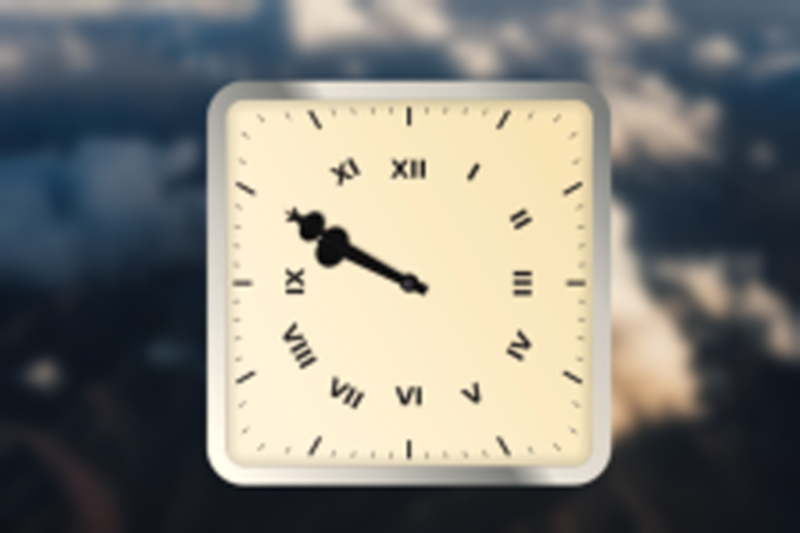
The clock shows {"hour": 9, "minute": 50}
